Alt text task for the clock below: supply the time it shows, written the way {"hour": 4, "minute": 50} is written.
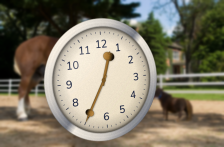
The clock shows {"hour": 12, "minute": 35}
